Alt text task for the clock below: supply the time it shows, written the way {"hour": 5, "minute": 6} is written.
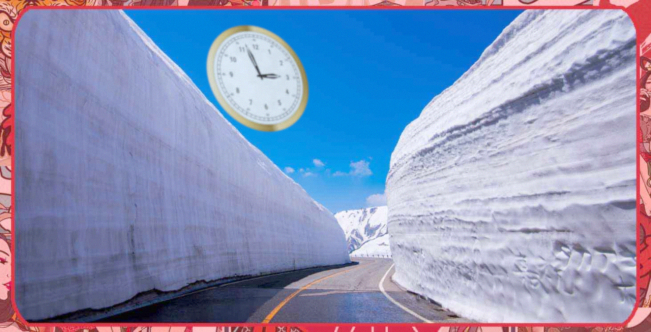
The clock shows {"hour": 2, "minute": 57}
